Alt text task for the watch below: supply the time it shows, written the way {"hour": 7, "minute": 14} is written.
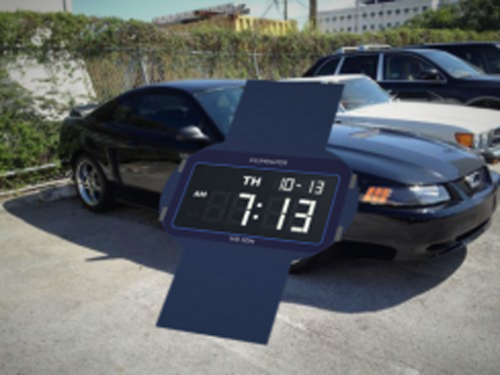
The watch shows {"hour": 7, "minute": 13}
